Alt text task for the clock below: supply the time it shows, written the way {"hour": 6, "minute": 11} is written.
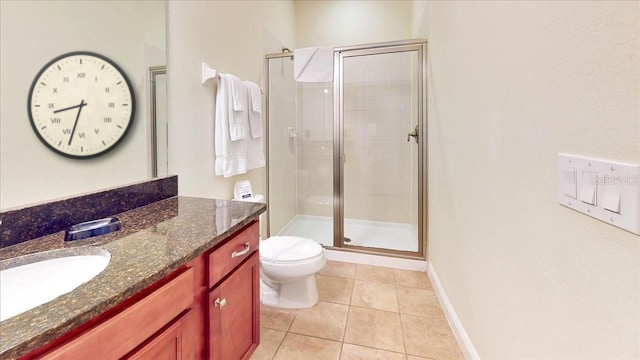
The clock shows {"hour": 8, "minute": 33}
